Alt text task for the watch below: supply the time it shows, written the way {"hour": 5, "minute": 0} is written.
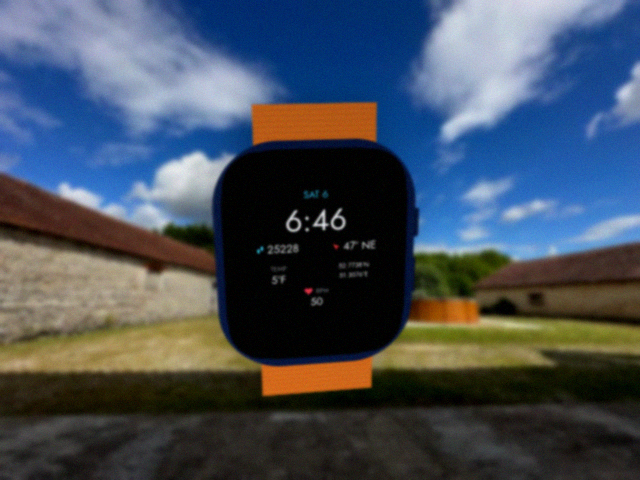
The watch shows {"hour": 6, "minute": 46}
